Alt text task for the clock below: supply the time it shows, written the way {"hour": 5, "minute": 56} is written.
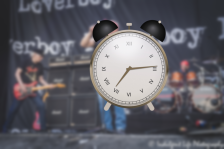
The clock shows {"hour": 7, "minute": 14}
